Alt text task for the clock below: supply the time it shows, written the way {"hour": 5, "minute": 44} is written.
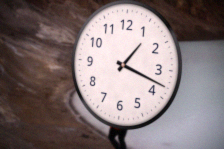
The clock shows {"hour": 1, "minute": 18}
